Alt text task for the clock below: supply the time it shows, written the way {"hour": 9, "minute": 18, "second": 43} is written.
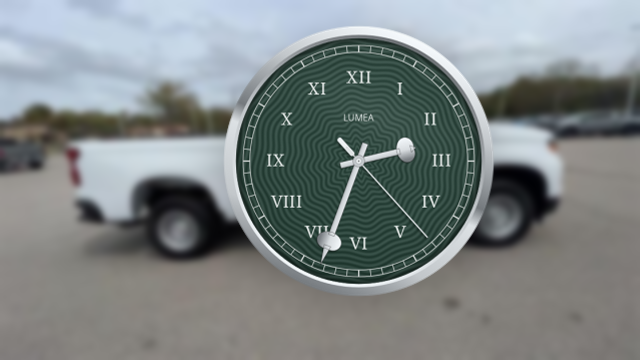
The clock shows {"hour": 2, "minute": 33, "second": 23}
